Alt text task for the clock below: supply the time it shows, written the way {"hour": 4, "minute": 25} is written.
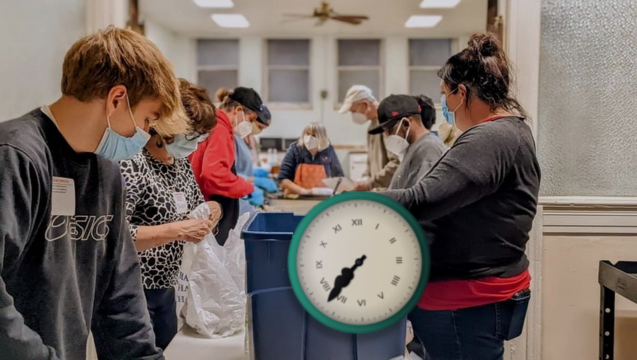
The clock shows {"hour": 7, "minute": 37}
